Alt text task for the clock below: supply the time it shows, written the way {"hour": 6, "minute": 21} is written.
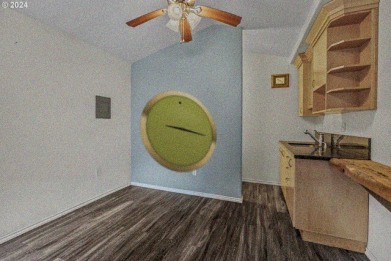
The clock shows {"hour": 9, "minute": 17}
